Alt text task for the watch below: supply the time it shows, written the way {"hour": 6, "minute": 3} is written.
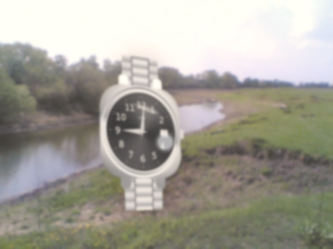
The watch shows {"hour": 9, "minute": 1}
